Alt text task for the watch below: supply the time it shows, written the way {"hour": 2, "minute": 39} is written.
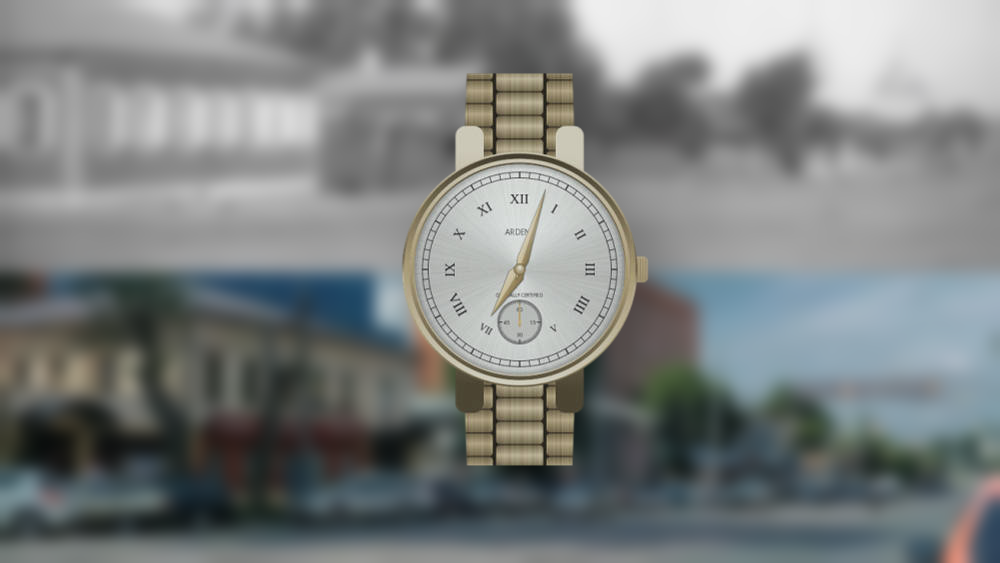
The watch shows {"hour": 7, "minute": 3}
